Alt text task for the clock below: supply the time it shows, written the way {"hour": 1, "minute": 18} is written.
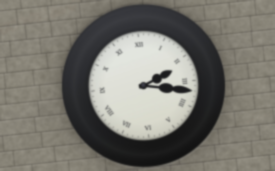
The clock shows {"hour": 2, "minute": 17}
